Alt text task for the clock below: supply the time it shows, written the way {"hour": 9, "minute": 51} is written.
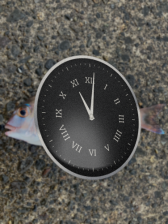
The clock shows {"hour": 11, "minute": 1}
